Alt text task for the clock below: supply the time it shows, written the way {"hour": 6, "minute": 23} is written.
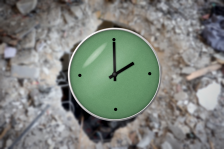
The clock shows {"hour": 2, "minute": 0}
